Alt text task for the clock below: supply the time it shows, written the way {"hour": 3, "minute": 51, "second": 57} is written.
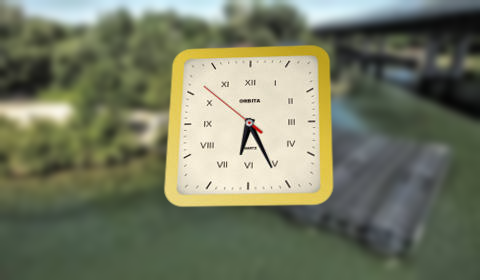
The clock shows {"hour": 6, "minute": 25, "second": 52}
